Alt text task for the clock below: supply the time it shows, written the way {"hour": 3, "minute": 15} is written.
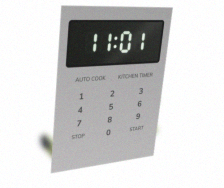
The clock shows {"hour": 11, "minute": 1}
